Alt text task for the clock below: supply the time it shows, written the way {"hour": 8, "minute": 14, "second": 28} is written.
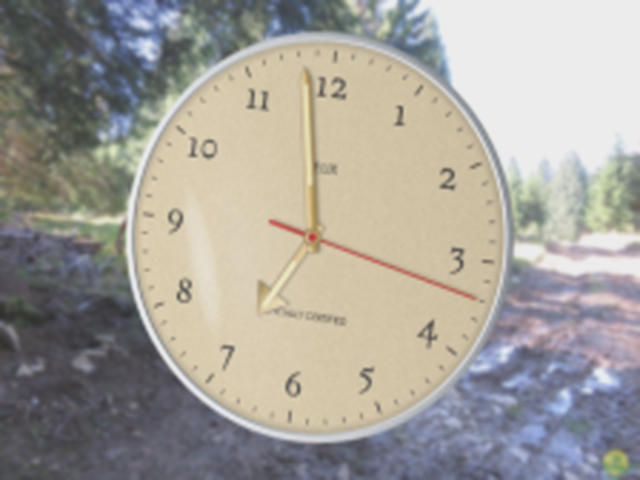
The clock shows {"hour": 6, "minute": 58, "second": 17}
